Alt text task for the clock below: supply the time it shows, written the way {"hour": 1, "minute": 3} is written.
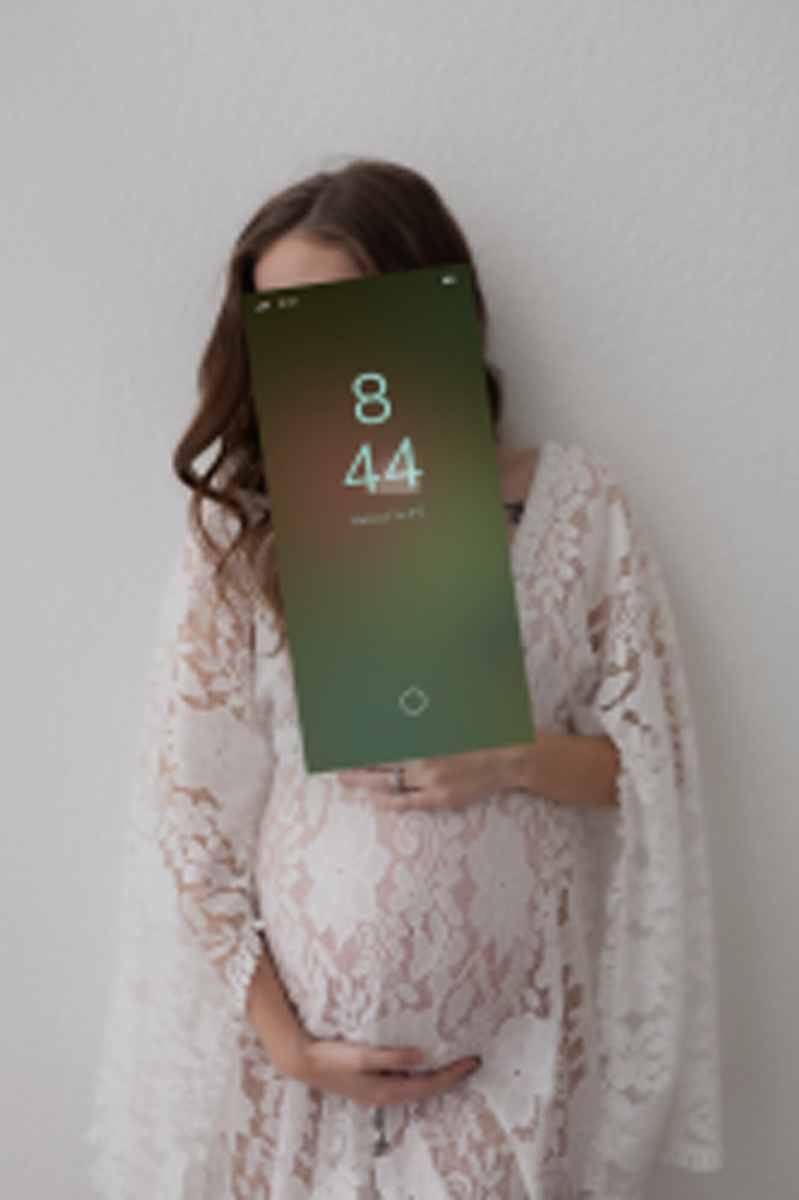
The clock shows {"hour": 8, "minute": 44}
